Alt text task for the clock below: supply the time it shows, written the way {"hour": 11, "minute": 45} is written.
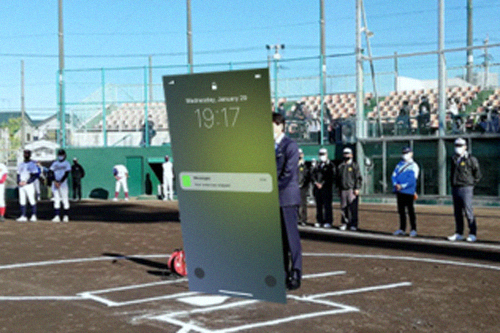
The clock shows {"hour": 19, "minute": 17}
